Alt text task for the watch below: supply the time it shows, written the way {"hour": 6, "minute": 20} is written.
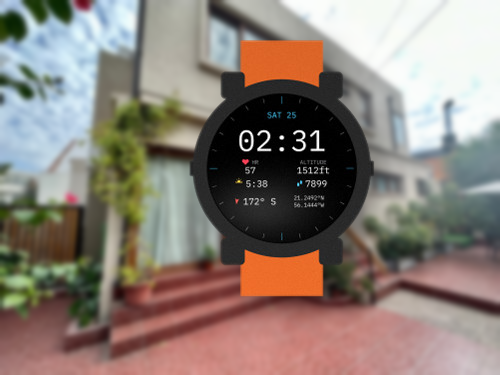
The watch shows {"hour": 2, "minute": 31}
